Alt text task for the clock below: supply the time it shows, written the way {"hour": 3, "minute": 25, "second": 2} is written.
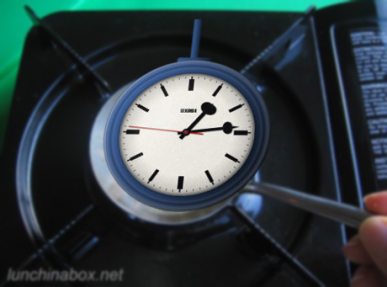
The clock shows {"hour": 1, "minute": 13, "second": 46}
